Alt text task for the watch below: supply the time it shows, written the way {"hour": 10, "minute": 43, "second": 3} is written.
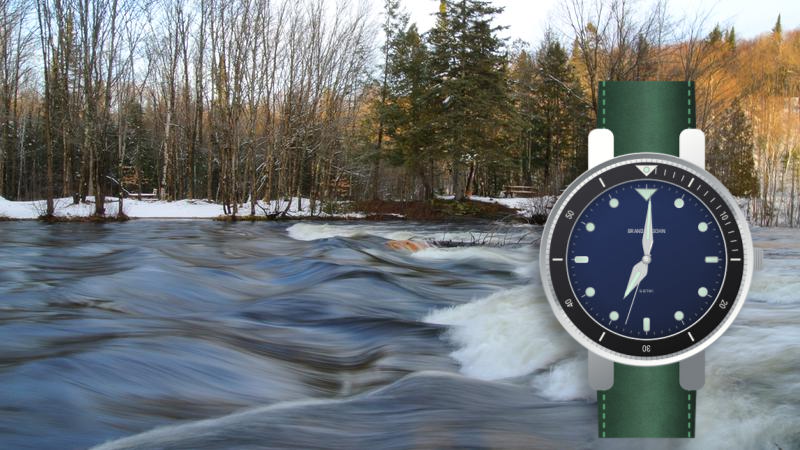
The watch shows {"hour": 7, "minute": 0, "second": 33}
